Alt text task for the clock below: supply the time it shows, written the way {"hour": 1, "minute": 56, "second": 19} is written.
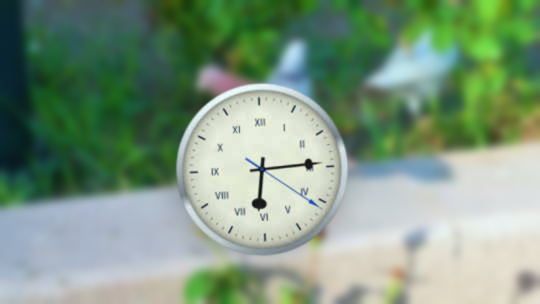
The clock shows {"hour": 6, "minute": 14, "second": 21}
